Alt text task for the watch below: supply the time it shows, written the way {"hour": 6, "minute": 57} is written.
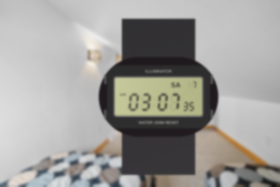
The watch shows {"hour": 3, "minute": 7}
